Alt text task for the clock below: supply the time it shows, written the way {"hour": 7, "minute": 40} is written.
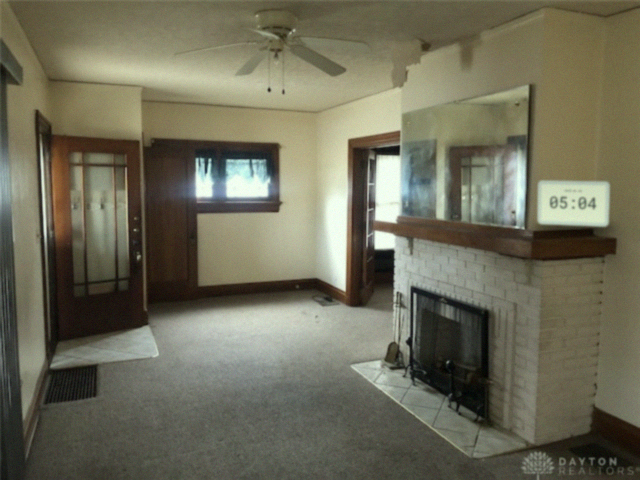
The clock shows {"hour": 5, "minute": 4}
